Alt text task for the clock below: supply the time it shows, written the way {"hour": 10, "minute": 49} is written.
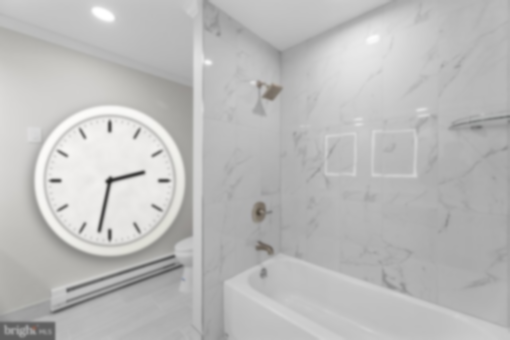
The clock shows {"hour": 2, "minute": 32}
